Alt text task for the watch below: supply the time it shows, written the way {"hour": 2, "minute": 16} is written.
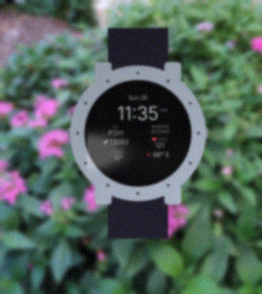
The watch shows {"hour": 11, "minute": 35}
